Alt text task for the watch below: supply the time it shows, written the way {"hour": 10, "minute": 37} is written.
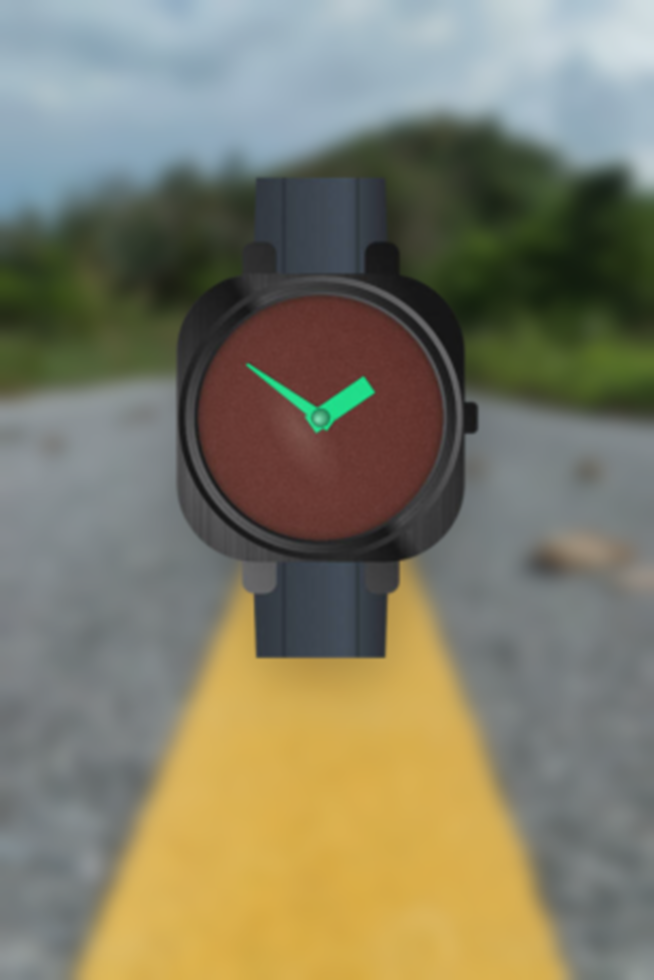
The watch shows {"hour": 1, "minute": 51}
